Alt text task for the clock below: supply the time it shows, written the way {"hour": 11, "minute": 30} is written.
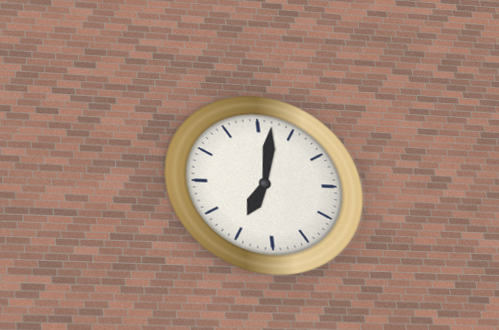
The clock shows {"hour": 7, "minute": 2}
